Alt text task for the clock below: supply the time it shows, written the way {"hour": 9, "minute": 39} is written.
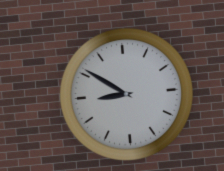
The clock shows {"hour": 8, "minute": 51}
